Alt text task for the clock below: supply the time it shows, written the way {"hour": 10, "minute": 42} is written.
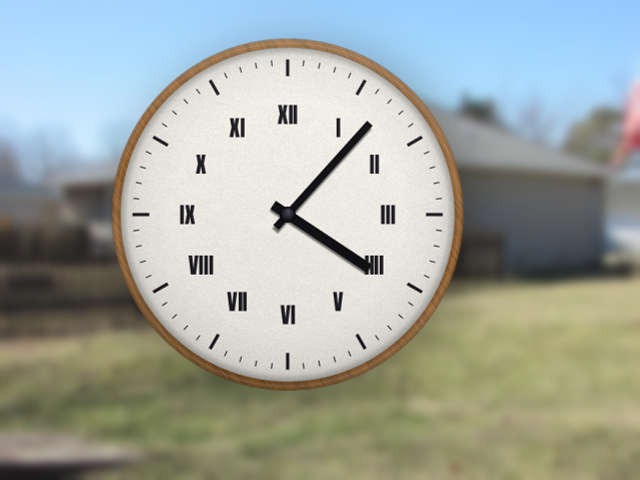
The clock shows {"hour": 4, "minute": 7}
